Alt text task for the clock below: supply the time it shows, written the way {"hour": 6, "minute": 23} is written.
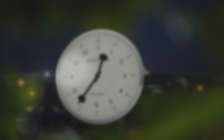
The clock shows {"hour": 12, "minute": 36}
